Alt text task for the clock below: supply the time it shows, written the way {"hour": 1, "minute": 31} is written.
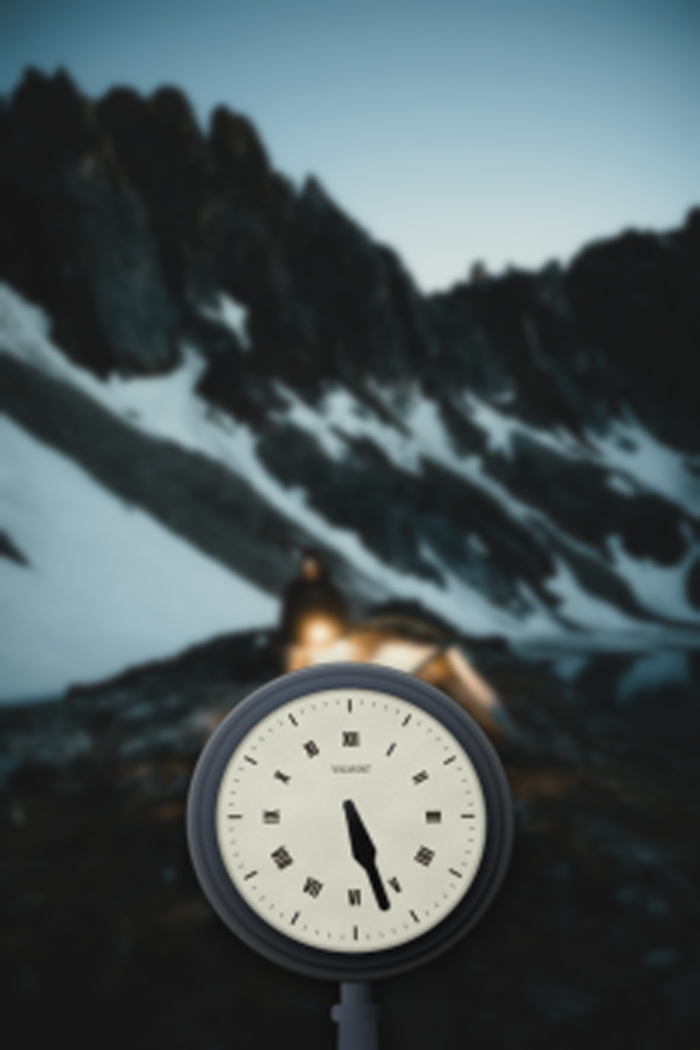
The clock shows {"hour": 5, "minute": 27}
